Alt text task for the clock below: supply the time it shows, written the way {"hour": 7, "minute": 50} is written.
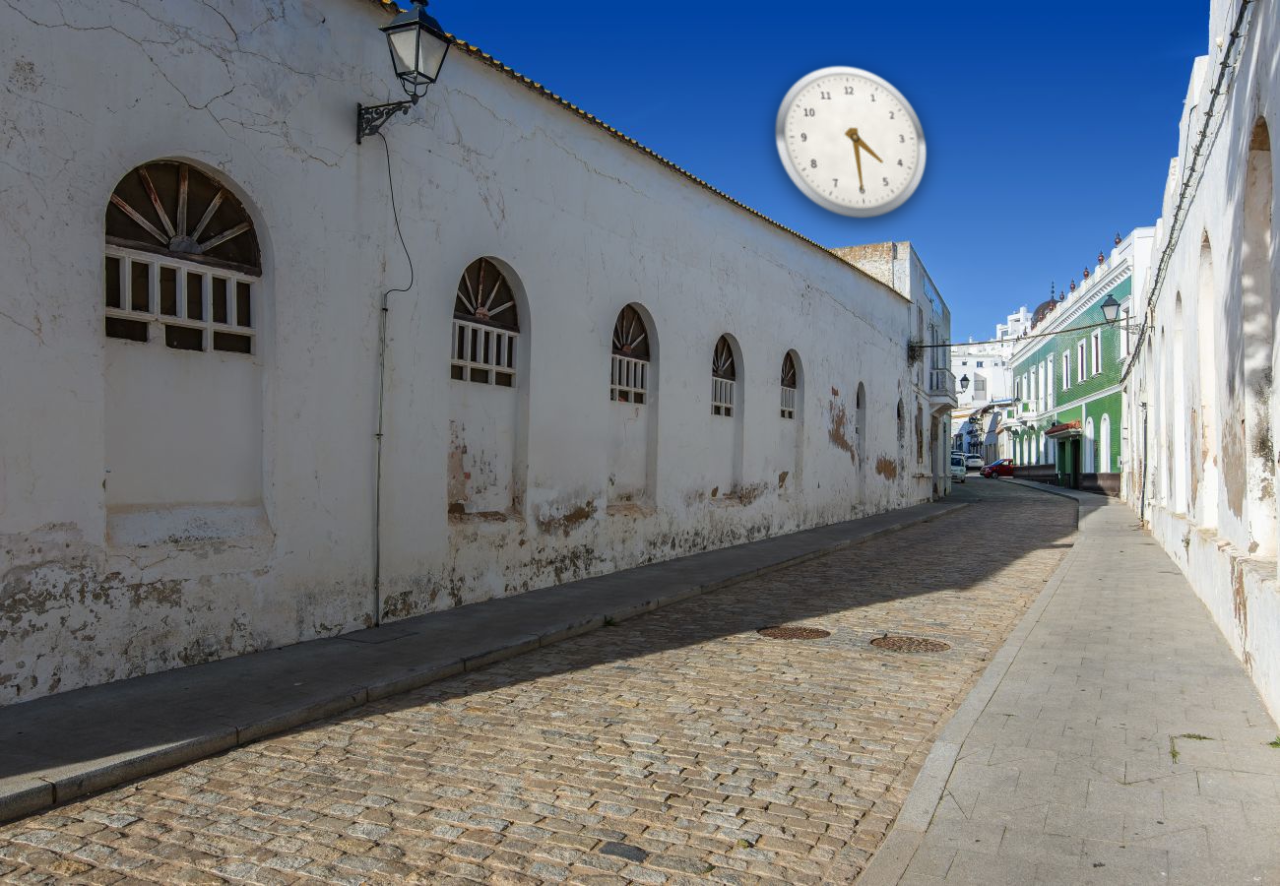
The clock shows {"hour": 4, "minute": 30}
